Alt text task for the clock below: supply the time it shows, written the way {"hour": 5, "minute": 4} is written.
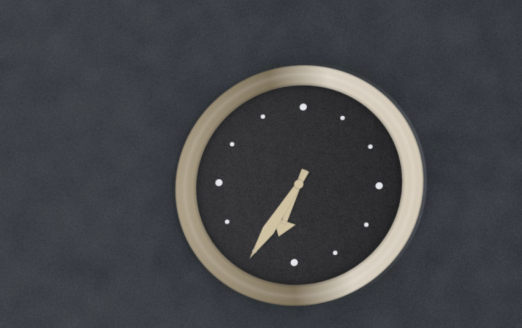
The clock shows {"hour": 6, "minute": 35}
